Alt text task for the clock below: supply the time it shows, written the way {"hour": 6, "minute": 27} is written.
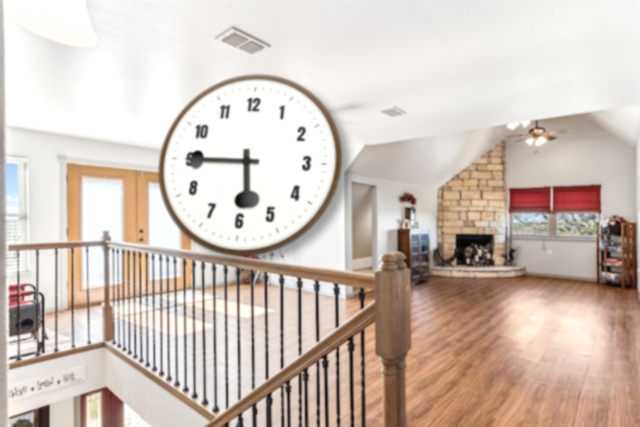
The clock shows {"hour": 5, "minute": 45}
